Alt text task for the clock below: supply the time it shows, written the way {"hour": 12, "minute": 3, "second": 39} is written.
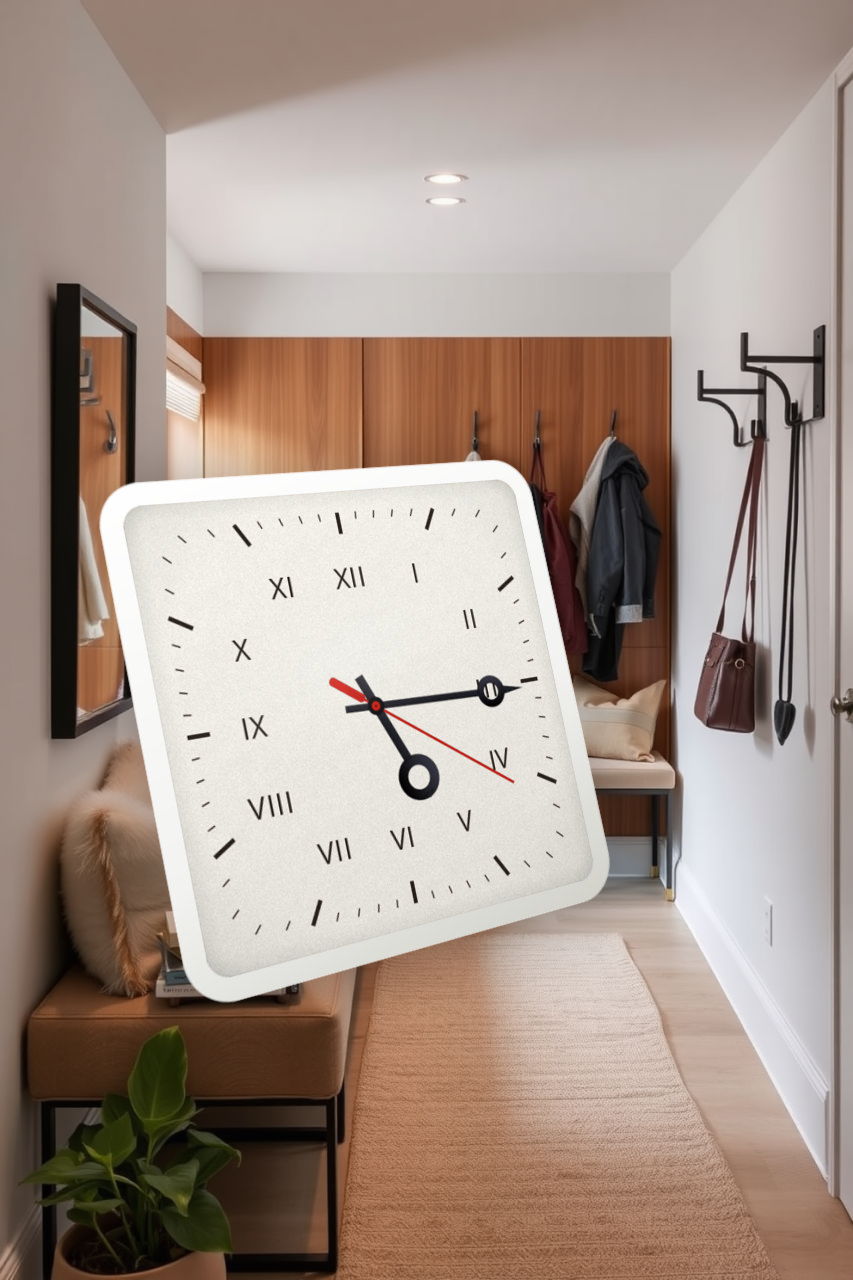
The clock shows {"hour": 5, "minute": 15, "second": 21}
